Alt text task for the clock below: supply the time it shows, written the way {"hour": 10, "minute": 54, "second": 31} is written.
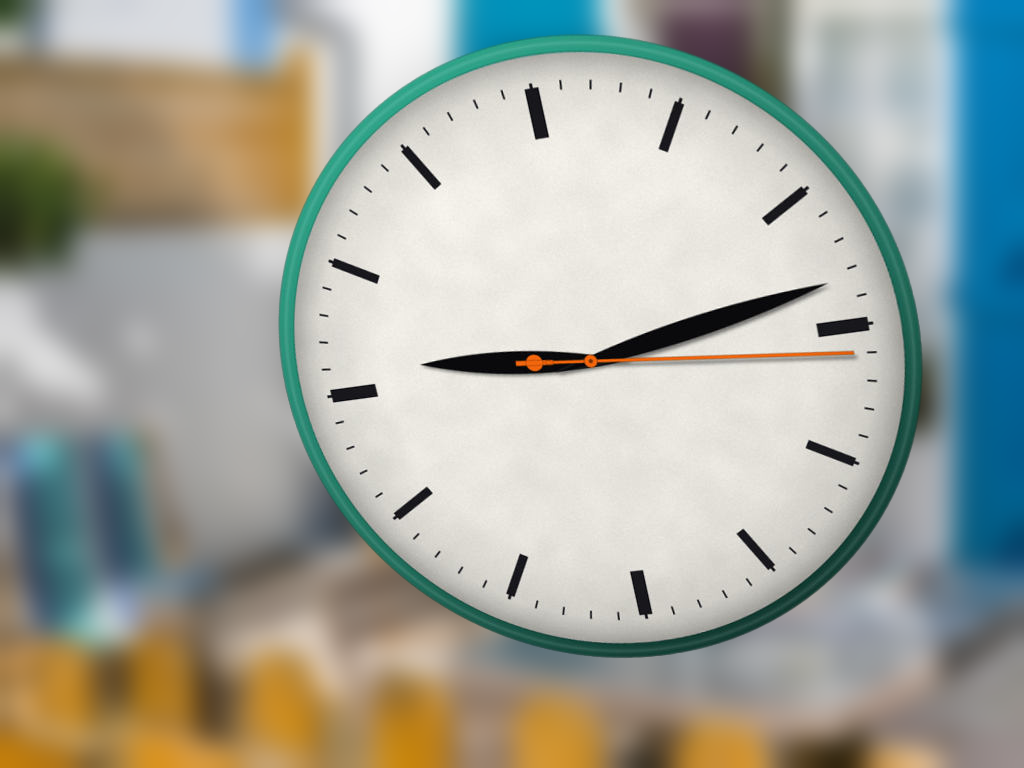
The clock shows {"hour": 9, "minute": 13, "second": 16}
